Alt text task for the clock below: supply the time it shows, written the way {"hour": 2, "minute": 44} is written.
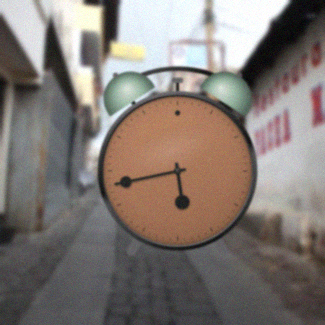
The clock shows {"hour": 5, "minute": 43}
